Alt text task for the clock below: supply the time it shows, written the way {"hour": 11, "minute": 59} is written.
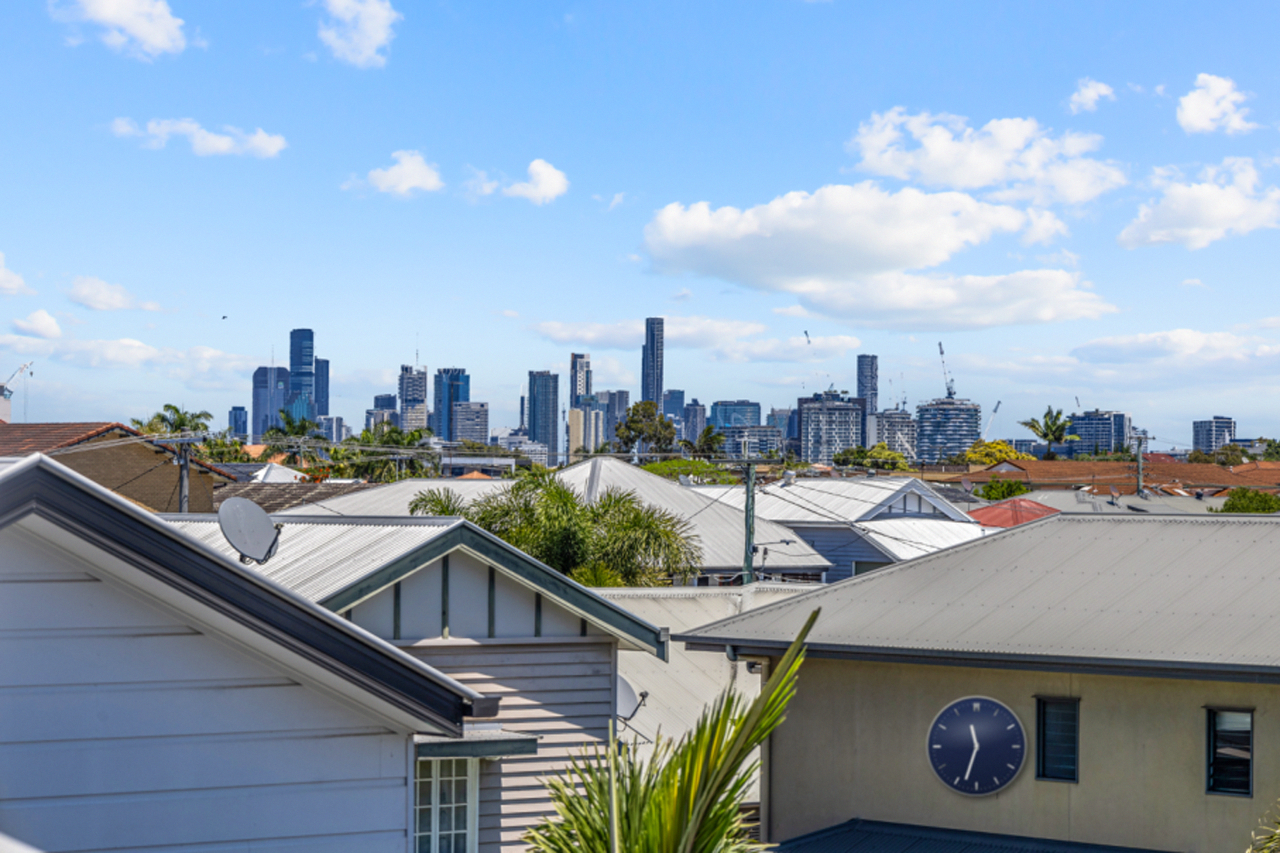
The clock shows {"hour": 11, "minute": 33}
